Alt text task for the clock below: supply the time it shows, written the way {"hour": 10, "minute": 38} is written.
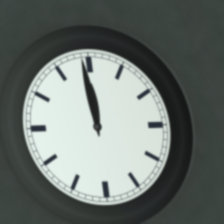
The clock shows {"hour": 11, "minute": 59}
